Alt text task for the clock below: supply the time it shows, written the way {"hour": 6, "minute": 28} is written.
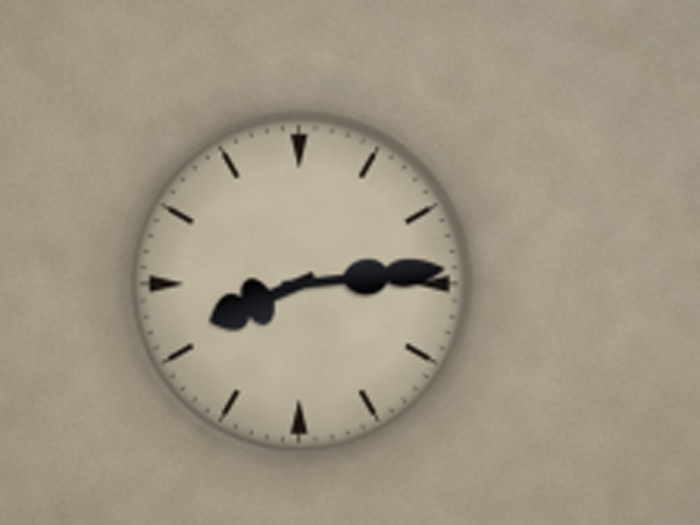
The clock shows {"hour": 8, "minute": 14}
